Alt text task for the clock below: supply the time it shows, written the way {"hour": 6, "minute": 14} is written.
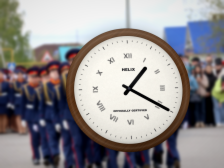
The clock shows {"hour": 1, "minute": 20}
